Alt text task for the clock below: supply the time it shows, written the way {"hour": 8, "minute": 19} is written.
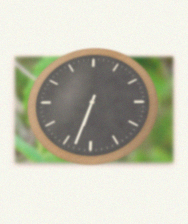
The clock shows {"hour": 6, "minute": 33}
